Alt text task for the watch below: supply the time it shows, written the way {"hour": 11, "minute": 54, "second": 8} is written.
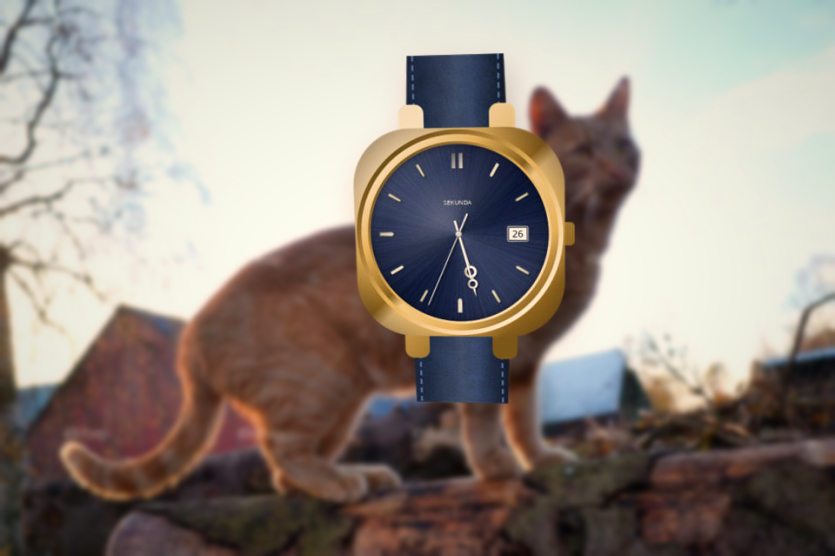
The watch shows {"hour": 5, "minute": 27, "second": 34}
